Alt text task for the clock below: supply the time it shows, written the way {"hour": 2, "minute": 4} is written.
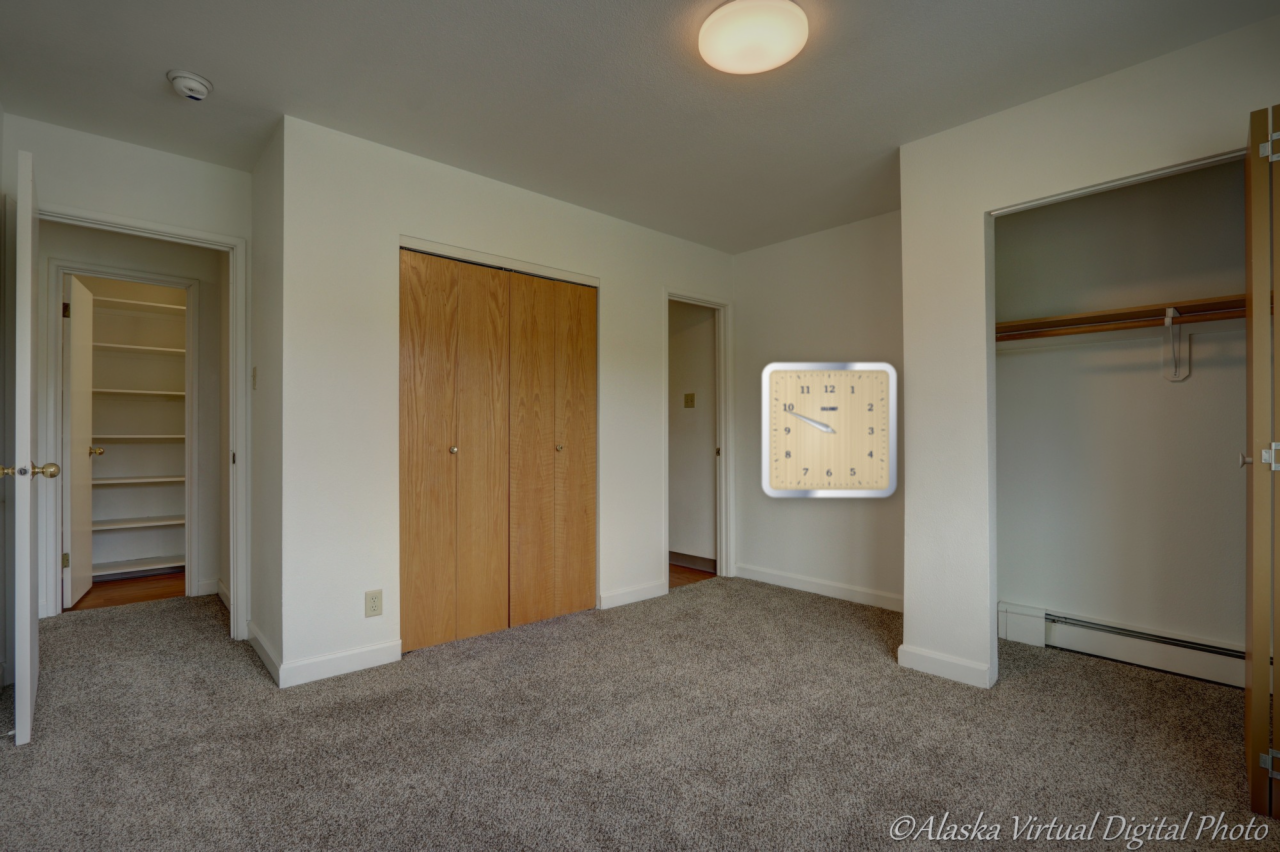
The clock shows {"hour": 9, "minute": 49}
